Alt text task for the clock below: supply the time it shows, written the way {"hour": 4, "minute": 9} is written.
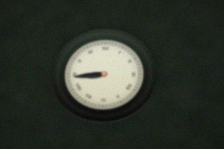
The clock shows {"hour": 8, "minute": 44}
